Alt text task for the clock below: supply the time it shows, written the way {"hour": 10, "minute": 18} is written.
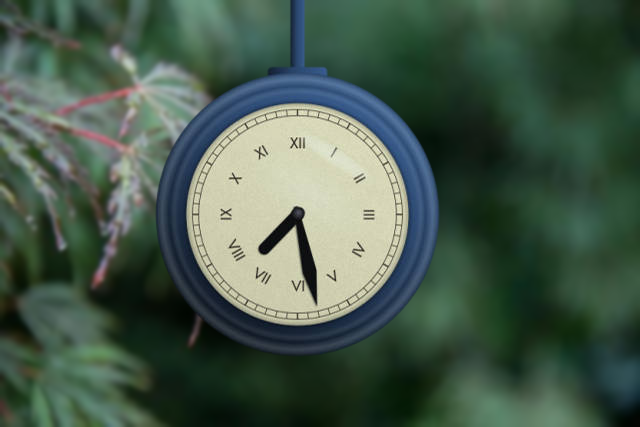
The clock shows {"hour": 7, "minute": 28}
